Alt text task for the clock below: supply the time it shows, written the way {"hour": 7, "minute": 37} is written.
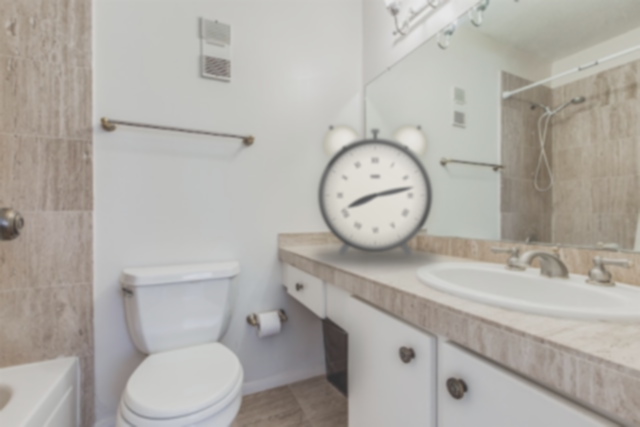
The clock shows {"hour": 8, "minute": 13}
